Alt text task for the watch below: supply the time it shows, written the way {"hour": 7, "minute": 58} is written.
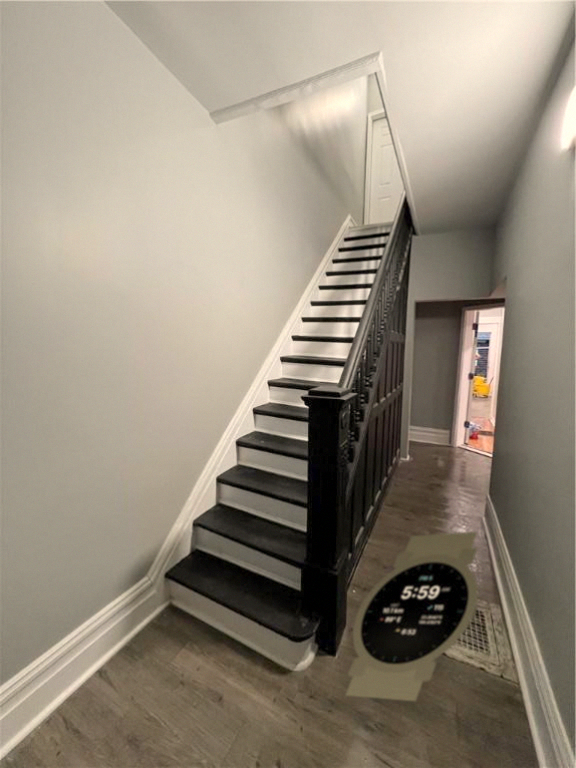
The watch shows {"hour": 5, "minute": 59}
